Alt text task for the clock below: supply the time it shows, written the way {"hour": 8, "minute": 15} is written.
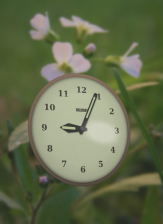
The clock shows {"hour": 9, "minute": 4}
